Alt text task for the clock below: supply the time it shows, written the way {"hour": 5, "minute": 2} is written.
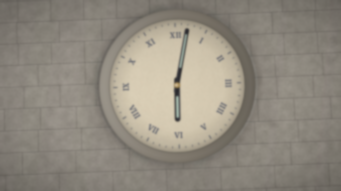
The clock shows {"hour": 6, "minute": 2}
